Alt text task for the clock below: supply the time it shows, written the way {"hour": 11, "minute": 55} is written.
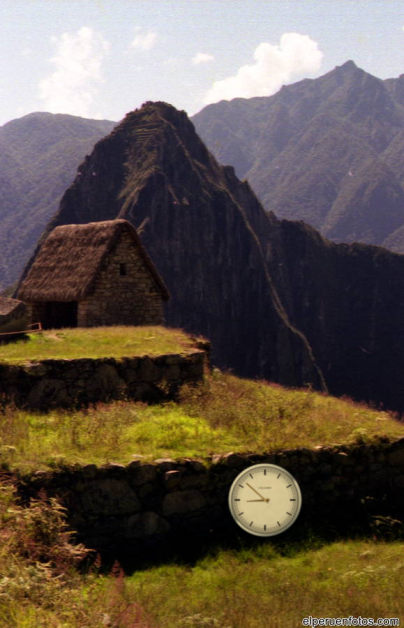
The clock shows {"hour": 8, "minute": 52}
